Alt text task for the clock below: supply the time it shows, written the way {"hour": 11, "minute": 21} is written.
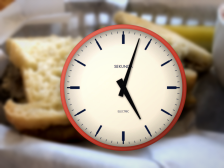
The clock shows {"hour": 5, "minute": 3}
